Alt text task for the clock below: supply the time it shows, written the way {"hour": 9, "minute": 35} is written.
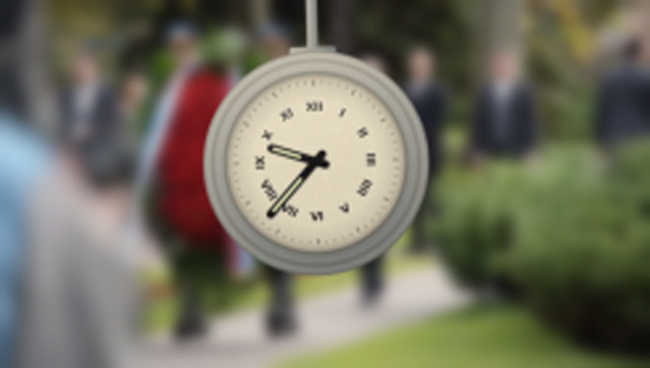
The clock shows {"hour": 9, "minute": 37}
